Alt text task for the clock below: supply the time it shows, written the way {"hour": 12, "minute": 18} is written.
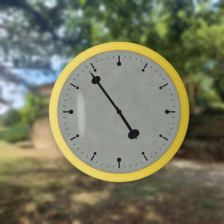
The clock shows {"hour": 4, "minute": 54}
